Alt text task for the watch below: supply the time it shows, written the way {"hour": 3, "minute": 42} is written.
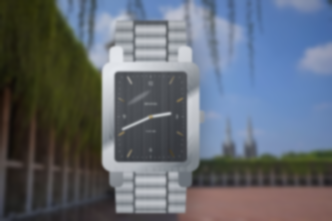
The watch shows {"hour": 2, "minute": 41}
